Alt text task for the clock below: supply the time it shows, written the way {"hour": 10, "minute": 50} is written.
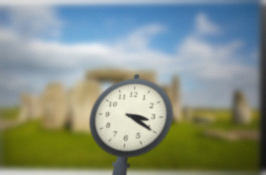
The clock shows {"hour": 3, "minute": 20}
